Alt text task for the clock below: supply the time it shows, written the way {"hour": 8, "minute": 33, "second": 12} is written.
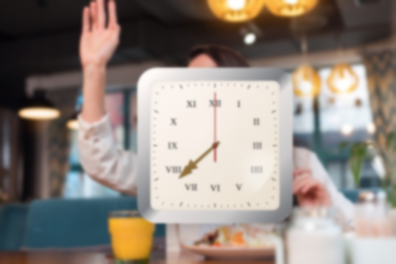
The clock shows {"hour": 7, "minute": 38, "second": 0}
